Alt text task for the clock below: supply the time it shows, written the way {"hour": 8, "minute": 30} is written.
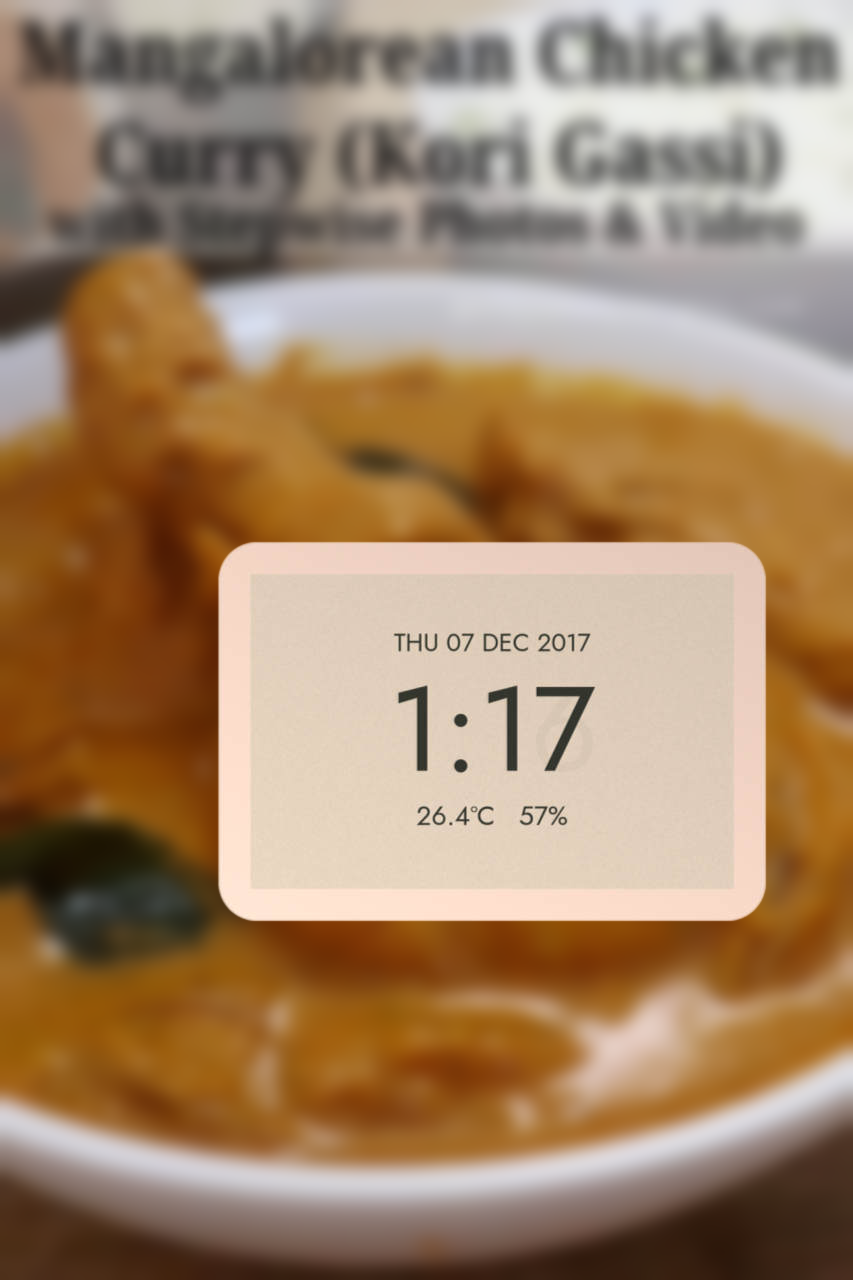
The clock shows {"hour": 1, "minute": 17}
